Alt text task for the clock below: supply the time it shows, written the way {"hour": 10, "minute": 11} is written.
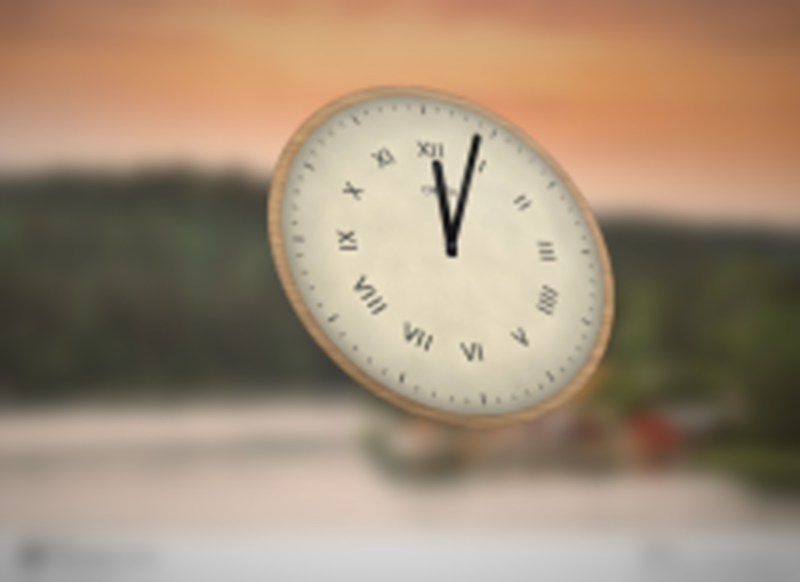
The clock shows {"hour": 12, "minute": 4}
